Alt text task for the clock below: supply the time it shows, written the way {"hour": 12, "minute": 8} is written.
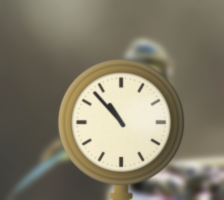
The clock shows {"hour": 10, "minute": 53}
